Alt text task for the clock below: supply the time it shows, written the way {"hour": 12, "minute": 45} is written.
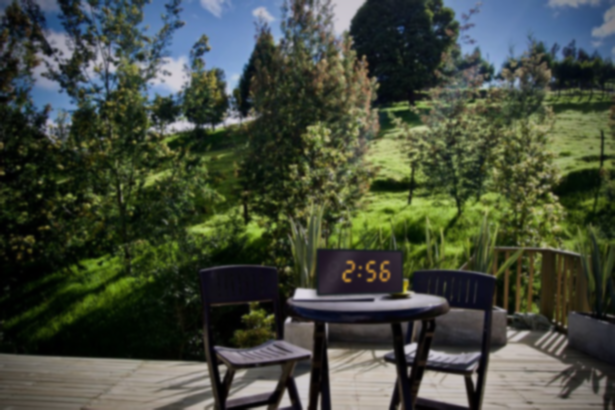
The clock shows {"hour": 2, "minute": 56}
